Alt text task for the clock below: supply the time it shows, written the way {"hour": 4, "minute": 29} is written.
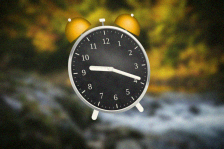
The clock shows {"hour": 9, "minute": 19}
